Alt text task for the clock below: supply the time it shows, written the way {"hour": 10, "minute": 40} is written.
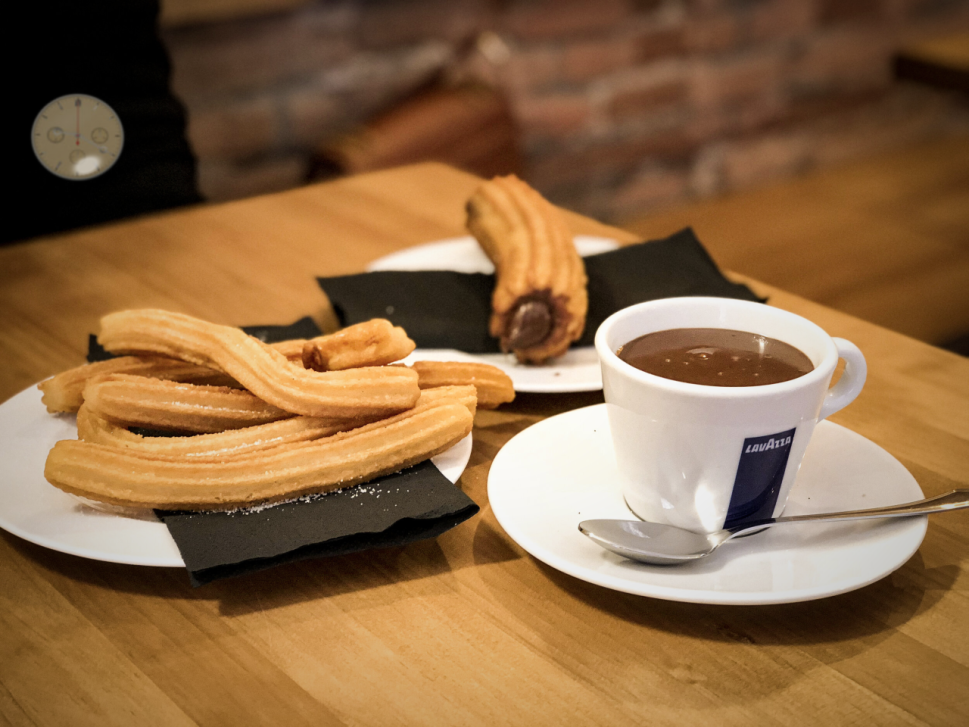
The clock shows {"hour": 9, "minute": 20}
